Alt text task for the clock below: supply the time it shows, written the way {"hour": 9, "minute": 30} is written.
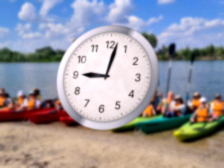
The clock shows {"hour": 9, "minute": 2}
